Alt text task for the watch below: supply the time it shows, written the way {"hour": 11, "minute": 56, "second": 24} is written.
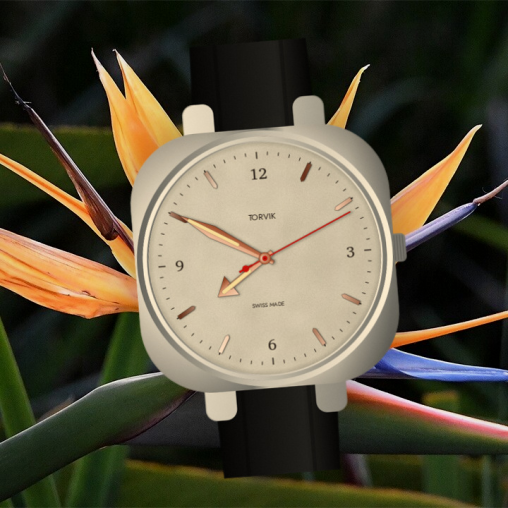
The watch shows {"hour": 7, "minute": 50, "second": 11}
